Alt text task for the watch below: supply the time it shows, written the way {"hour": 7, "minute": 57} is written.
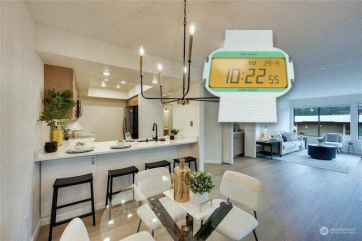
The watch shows {"hour": 10, "minute": 22}
